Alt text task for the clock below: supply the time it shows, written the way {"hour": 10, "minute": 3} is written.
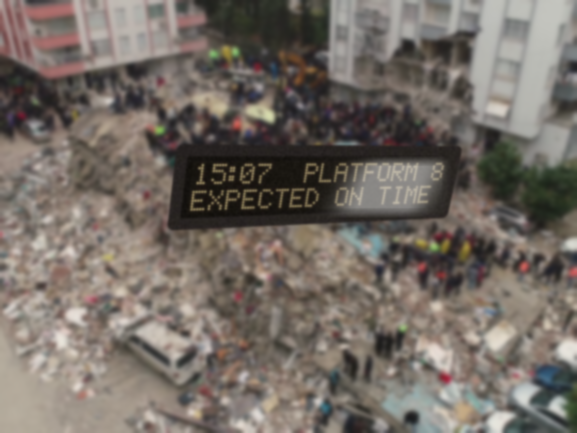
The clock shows {"hour": 15, "minute": 7}
